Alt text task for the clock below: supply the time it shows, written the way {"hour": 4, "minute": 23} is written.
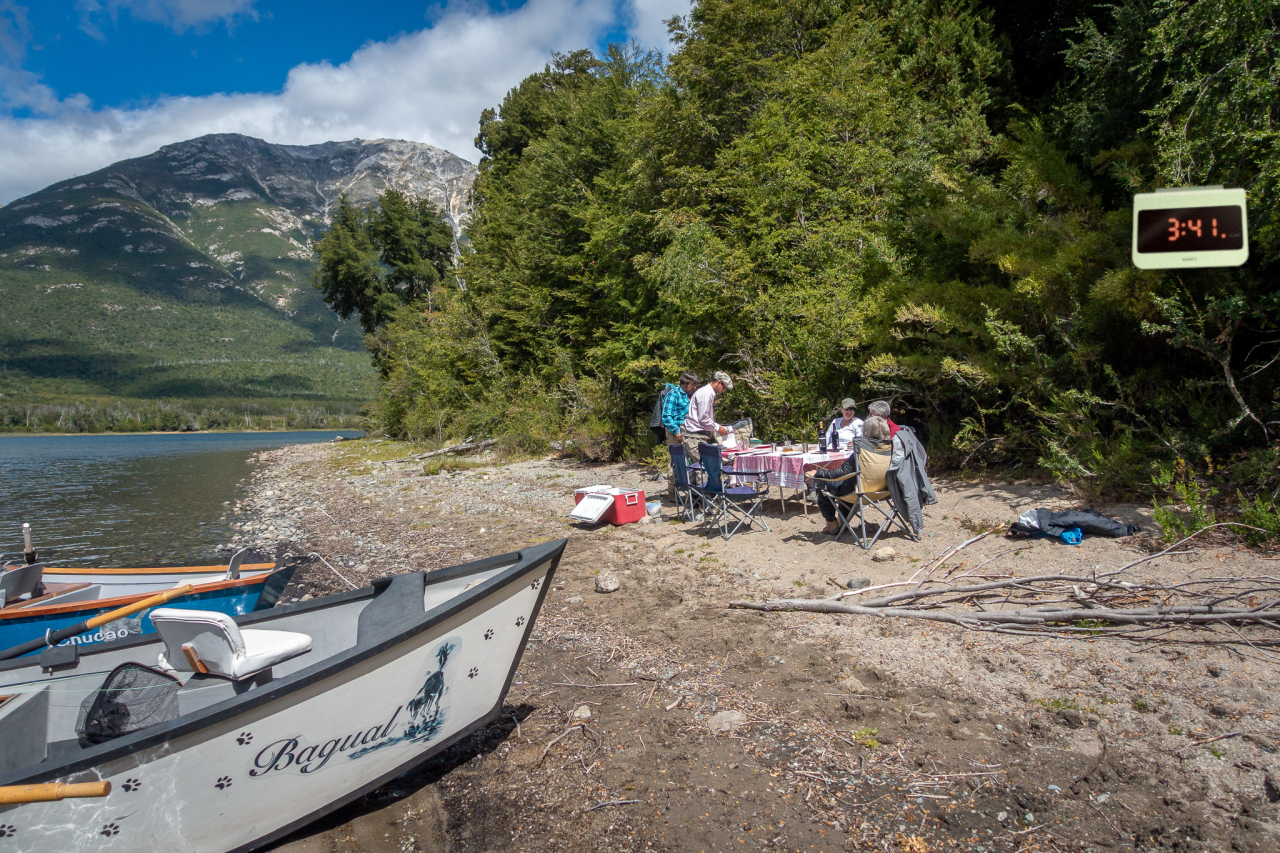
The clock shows {"hour": 3, "minute": 41}
